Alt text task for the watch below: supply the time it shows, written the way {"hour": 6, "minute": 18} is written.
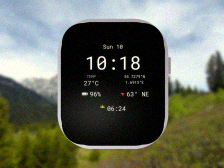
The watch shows {"hour": 10, "minute": 18}
